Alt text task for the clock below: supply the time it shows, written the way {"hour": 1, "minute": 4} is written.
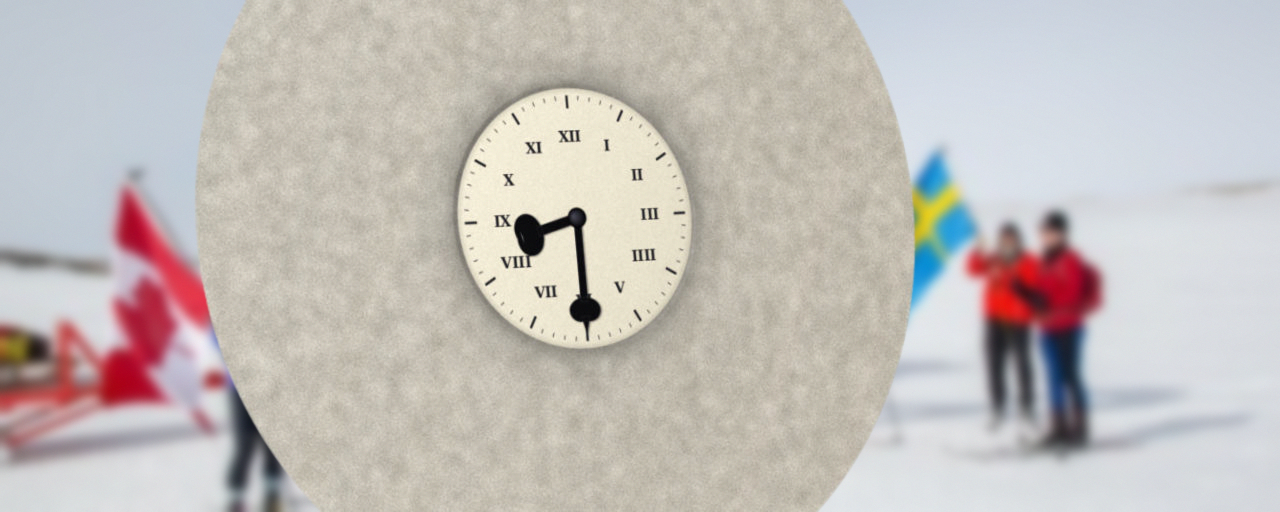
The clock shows {"hour": 8, "minute": 30}
